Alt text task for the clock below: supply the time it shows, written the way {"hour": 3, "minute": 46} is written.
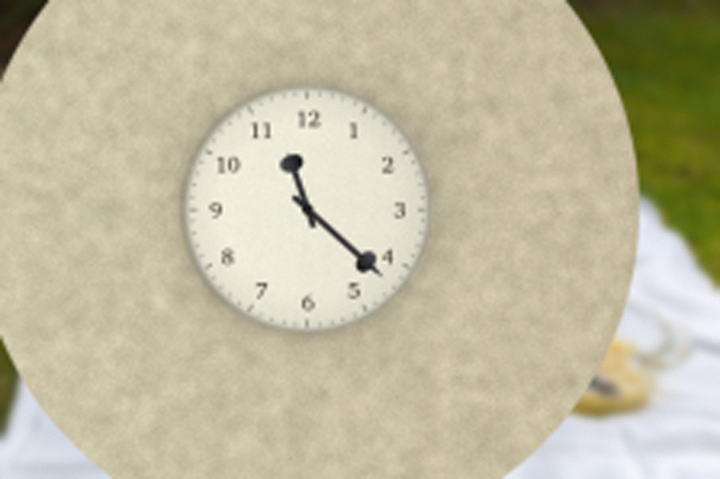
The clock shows {"hour": 11, "minute": 22}
